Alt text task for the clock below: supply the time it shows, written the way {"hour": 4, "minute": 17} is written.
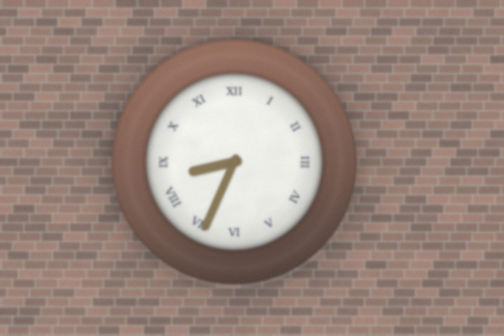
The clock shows {"hour": 8, "minute": 34}
